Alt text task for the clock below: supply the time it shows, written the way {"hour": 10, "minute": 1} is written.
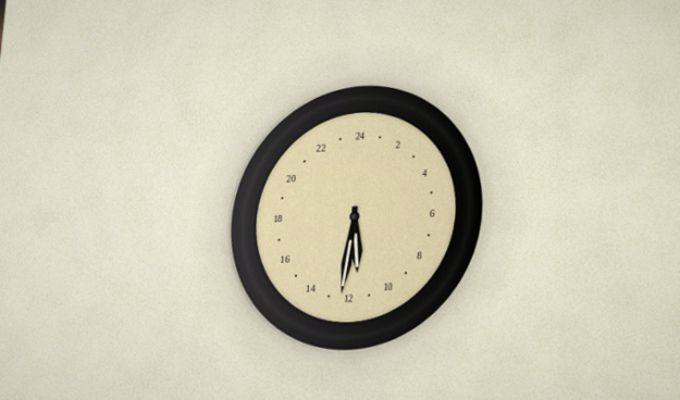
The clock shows {"hour": 11, "minute": 31}
